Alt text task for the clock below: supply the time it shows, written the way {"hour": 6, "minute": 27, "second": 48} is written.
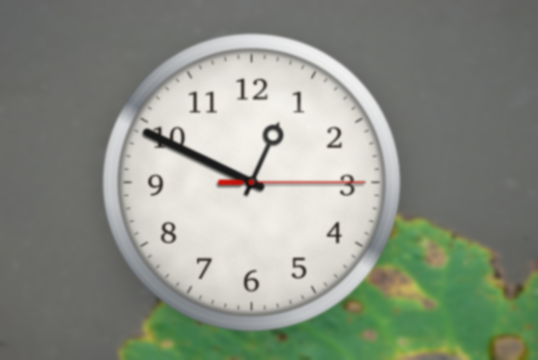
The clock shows {"hour": 12, "minute": 49, "second": 15}
